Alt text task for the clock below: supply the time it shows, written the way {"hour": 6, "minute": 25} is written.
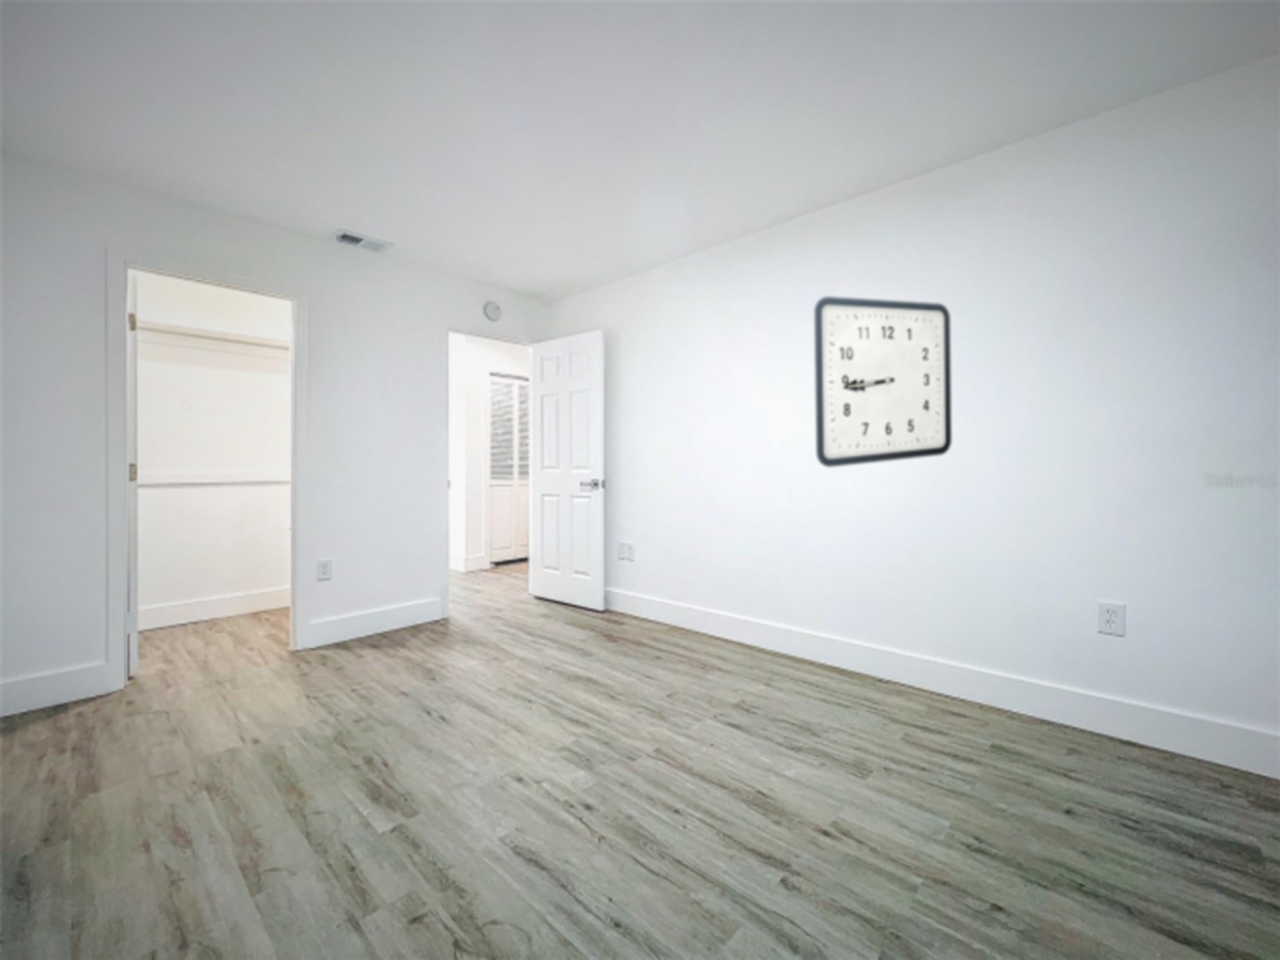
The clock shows {"hour": 8, "minute": 44}
